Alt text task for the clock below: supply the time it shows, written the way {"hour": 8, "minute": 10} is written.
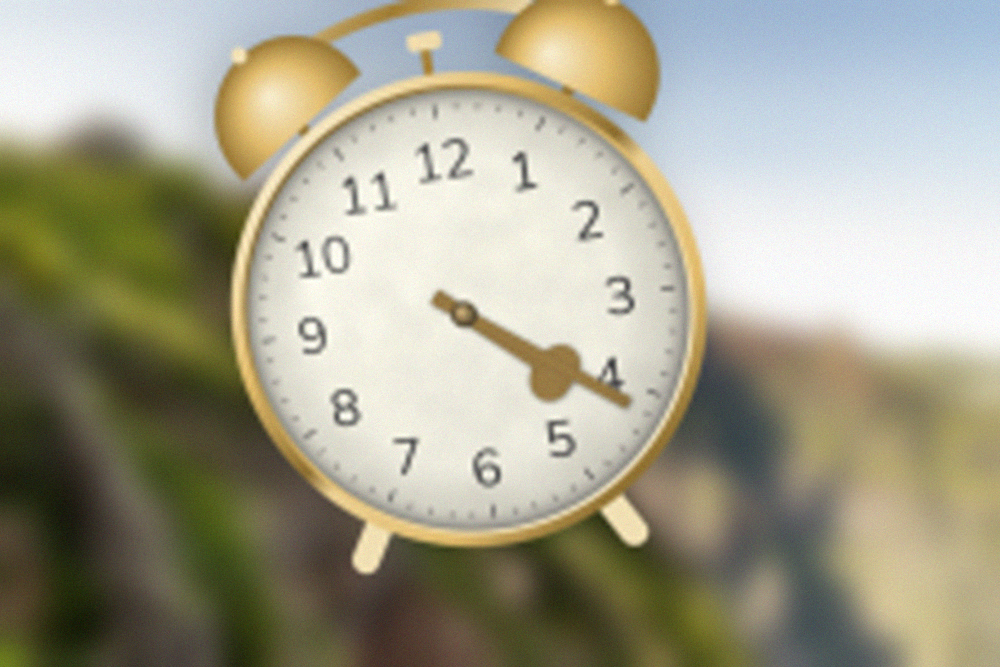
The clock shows {"hour": 4, "minute": 21}
